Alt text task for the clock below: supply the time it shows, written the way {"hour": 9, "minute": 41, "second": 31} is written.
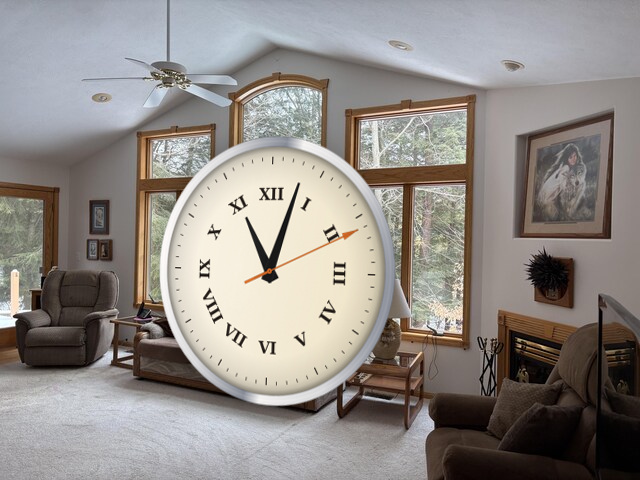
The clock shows {"hour": 11, "minute": 3, "second": 11}
